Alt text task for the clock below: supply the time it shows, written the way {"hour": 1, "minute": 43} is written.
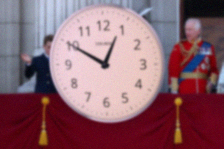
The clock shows {"hour": 12, "minute": 50}
